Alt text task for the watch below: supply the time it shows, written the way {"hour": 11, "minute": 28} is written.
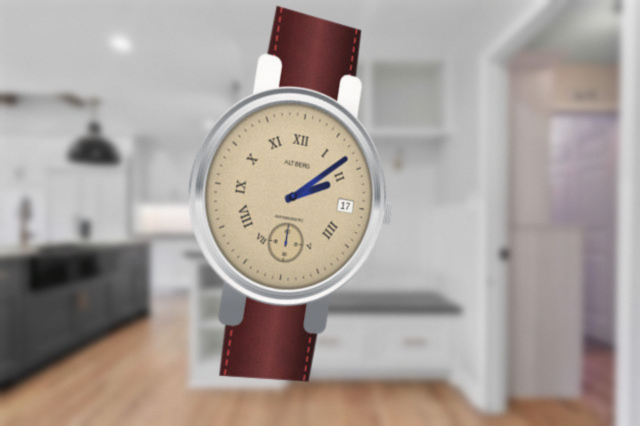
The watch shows {"hour": 2, "minute": 8}
